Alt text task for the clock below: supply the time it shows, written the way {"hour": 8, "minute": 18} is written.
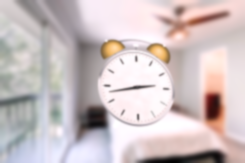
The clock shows {"hour": 2, "minute": 43}
